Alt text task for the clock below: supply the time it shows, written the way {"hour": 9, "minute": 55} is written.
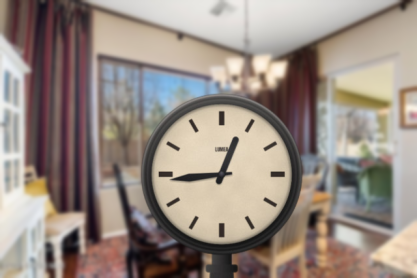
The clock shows {"hour": 12, "minute": 44}
